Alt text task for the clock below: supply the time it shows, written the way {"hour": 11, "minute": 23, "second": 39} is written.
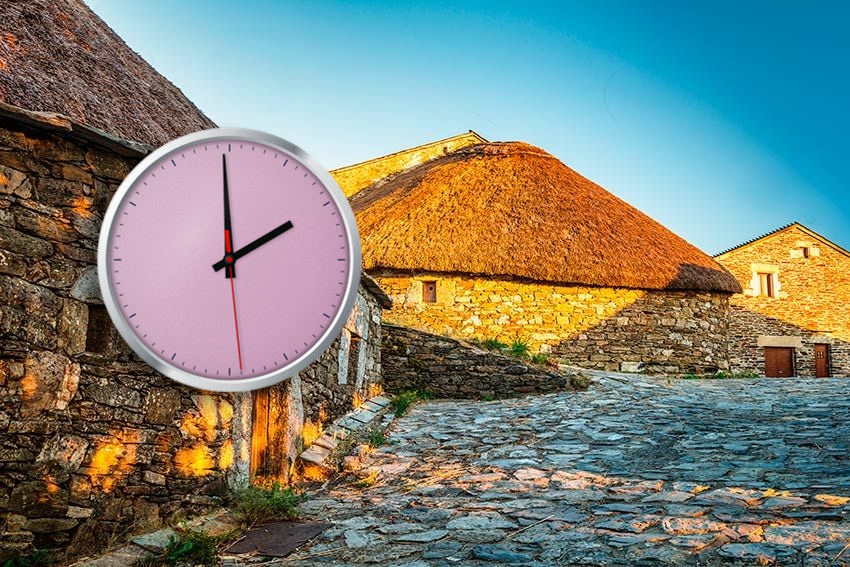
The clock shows {"hour": 1, "minute": 59, "second": 29}
